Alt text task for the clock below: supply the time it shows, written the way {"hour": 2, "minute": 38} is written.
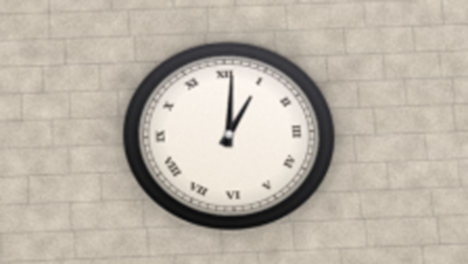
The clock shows {"hour": 1, "minute": 1}
